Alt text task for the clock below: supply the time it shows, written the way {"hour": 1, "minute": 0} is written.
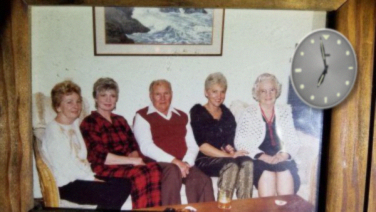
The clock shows {"hour": 6, "minute": 58}
